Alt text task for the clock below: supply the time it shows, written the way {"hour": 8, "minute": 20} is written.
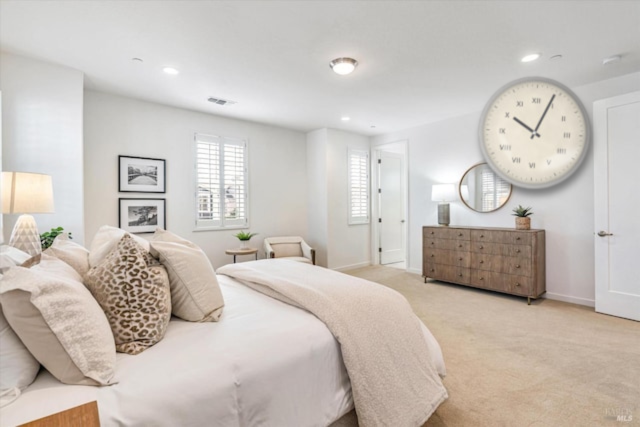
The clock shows {"hour": 10, "minute": 4}
